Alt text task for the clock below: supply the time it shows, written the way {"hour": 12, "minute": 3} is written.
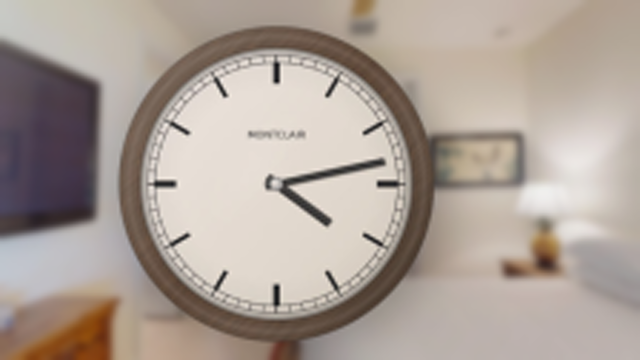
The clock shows {"hour": 4, "minute": 13}
